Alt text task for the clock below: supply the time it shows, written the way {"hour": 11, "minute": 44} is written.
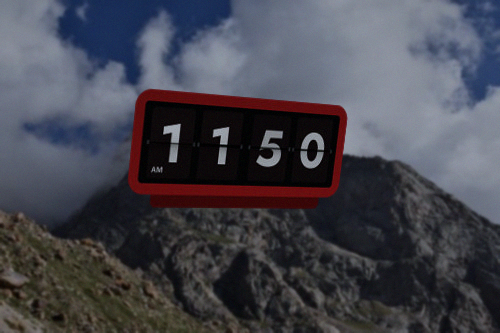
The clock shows {"hour": 11, "minute": 50}
